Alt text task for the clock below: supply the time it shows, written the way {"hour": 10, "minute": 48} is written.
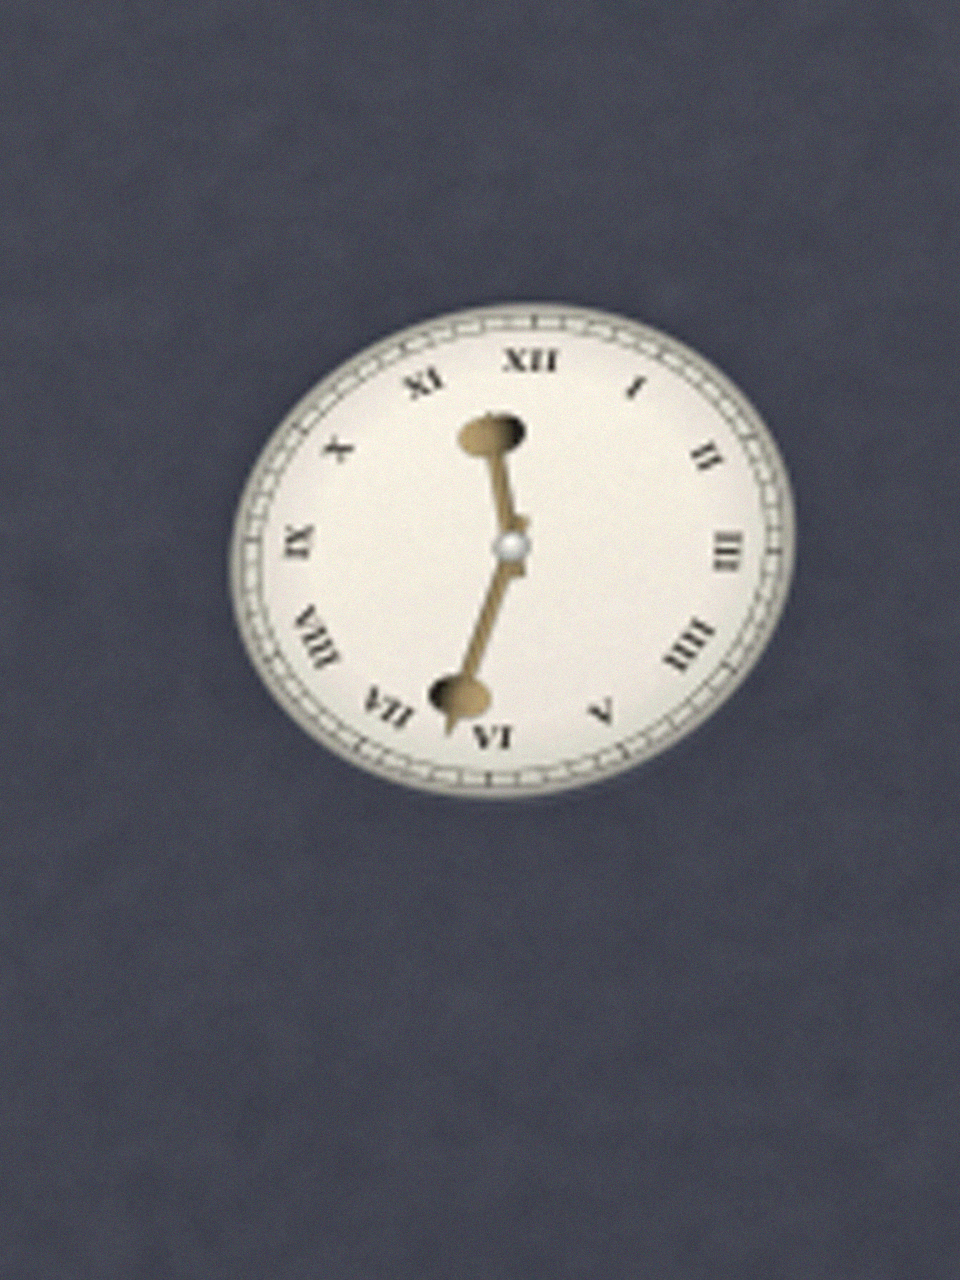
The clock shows {"hour": 11, "minute": 32}
